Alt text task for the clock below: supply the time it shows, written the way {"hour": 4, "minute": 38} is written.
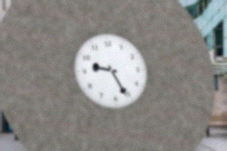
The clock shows {"hour": 9, "minute": 26}
